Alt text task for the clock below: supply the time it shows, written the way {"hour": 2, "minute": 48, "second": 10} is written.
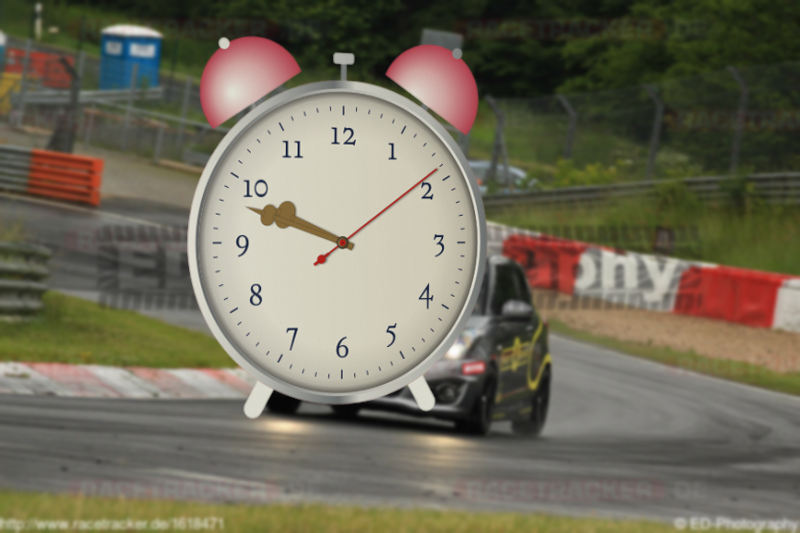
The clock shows {"hour": 9, "minute": 48, "second": 9}
